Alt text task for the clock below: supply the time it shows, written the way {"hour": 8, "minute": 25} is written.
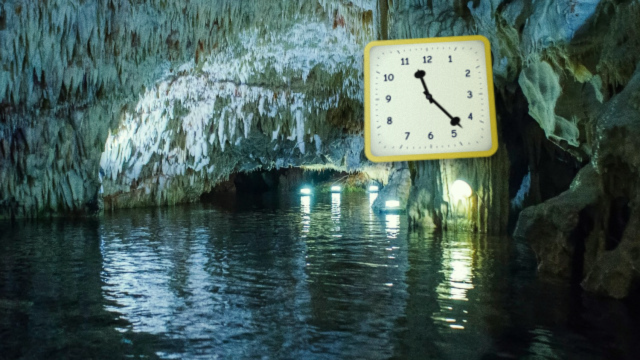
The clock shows {"hour": 11, "minute": 23}
